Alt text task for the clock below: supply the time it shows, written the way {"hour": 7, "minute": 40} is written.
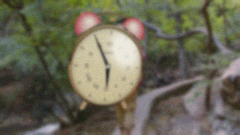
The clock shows {"hour": 5, "minute": 55}
